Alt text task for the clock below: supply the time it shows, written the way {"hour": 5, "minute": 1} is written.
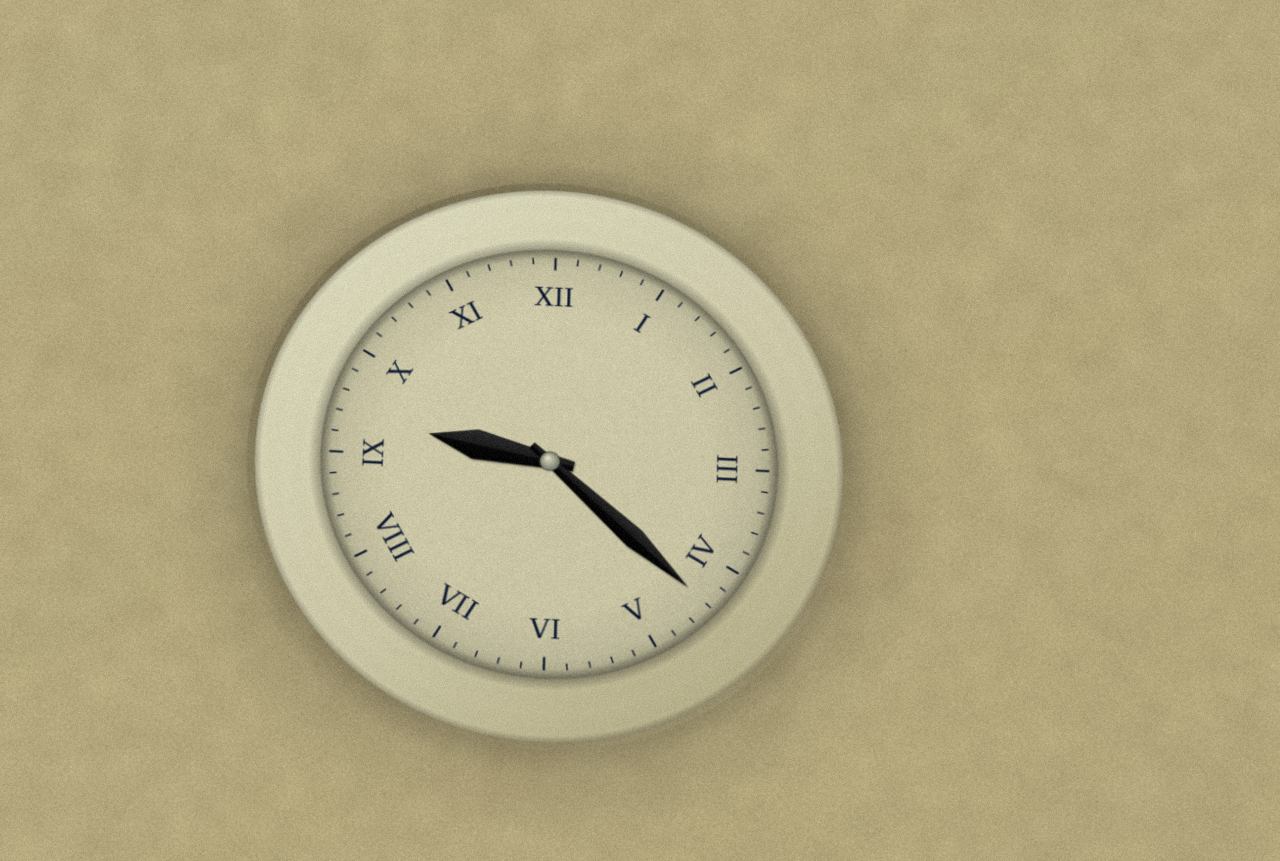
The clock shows {"hour": 9, "minute": 22}
